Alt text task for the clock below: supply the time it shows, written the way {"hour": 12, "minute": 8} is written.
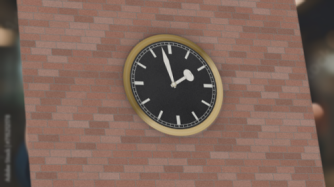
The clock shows {"hour": 1, "minute": 58}
